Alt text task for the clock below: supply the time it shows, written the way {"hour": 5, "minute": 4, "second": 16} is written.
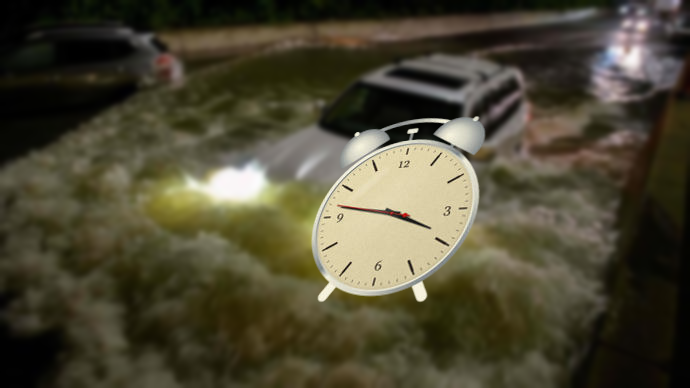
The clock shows {"hour": 3, "minute": 46, "second": 47}
